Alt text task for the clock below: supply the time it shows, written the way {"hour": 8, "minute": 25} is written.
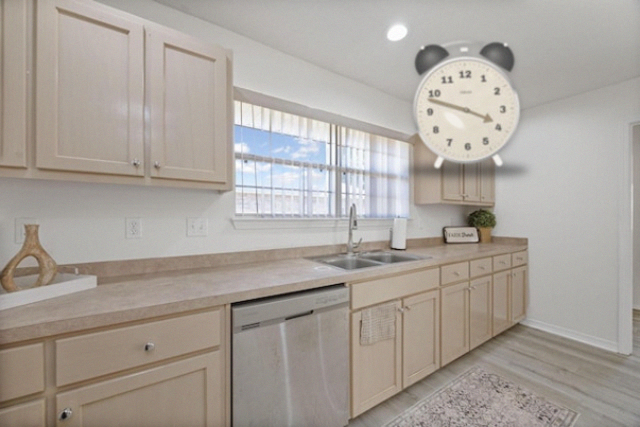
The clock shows {"hour": 3, "minute": 48}
